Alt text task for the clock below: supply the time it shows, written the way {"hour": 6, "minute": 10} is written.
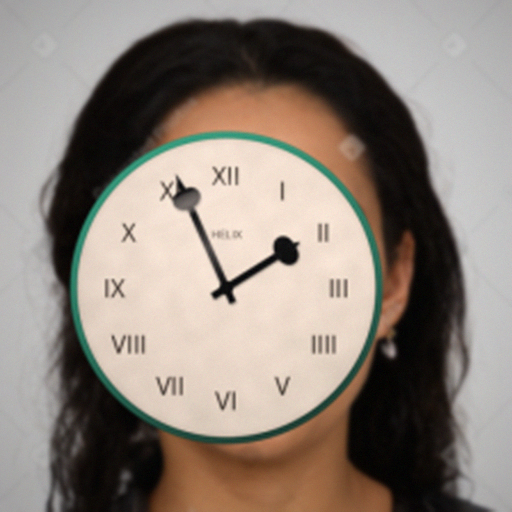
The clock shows {"hour": 1, "minute": 56}
